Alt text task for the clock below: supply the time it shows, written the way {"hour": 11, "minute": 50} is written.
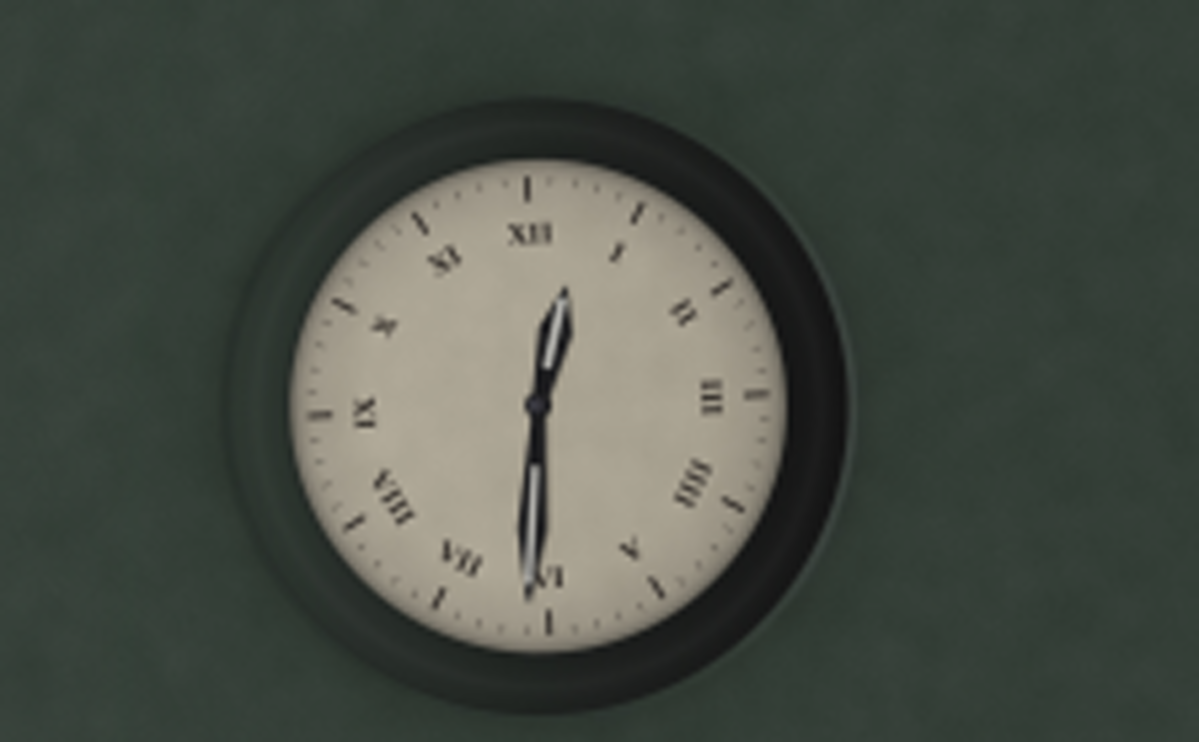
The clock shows {"hour": 12, "minute": 31}
